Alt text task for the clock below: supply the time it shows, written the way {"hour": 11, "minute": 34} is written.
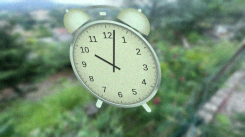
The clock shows {"hour": 10, "minute": 2}
